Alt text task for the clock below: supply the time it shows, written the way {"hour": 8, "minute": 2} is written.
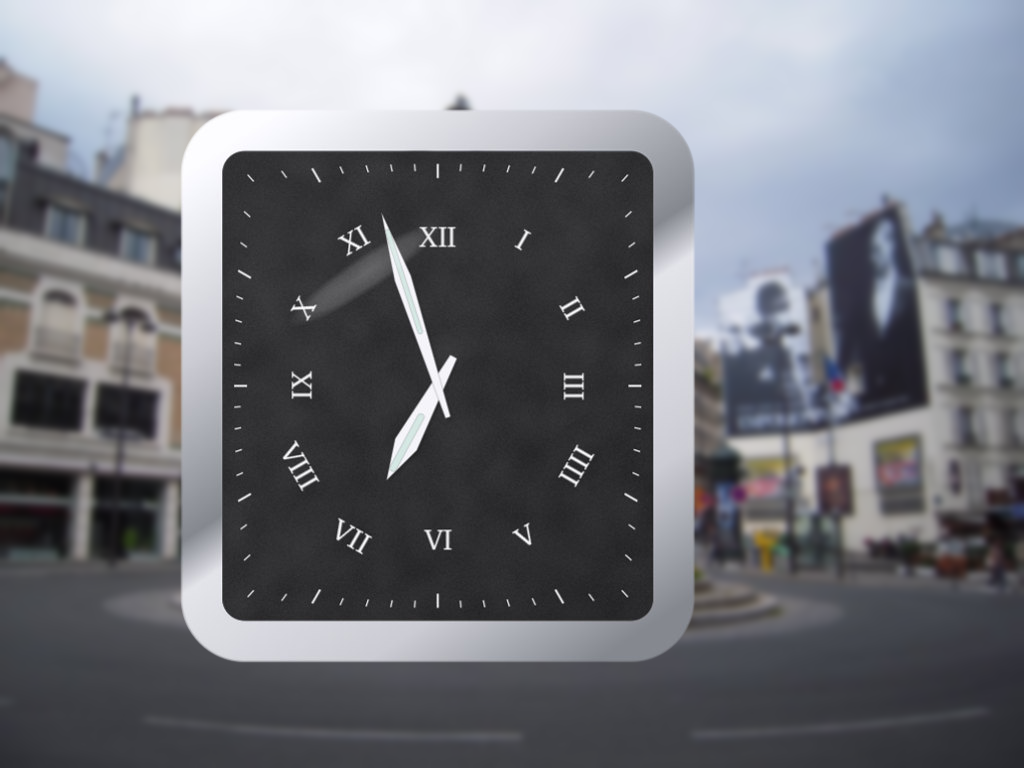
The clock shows {"hour": 6, "minute": 57}
